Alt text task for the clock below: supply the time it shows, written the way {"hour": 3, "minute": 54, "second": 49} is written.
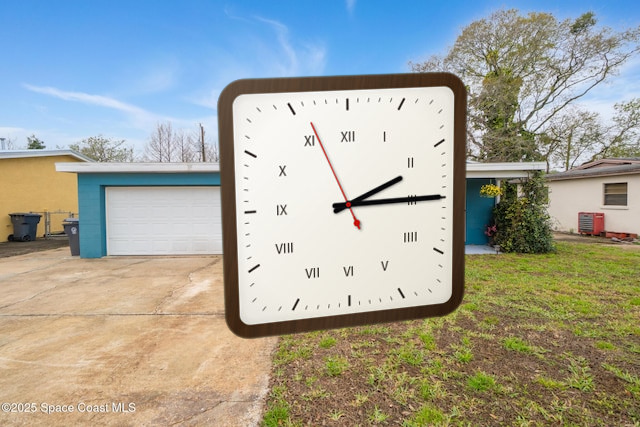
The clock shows {"hour": 2, "minute": 14, "second": 56}
